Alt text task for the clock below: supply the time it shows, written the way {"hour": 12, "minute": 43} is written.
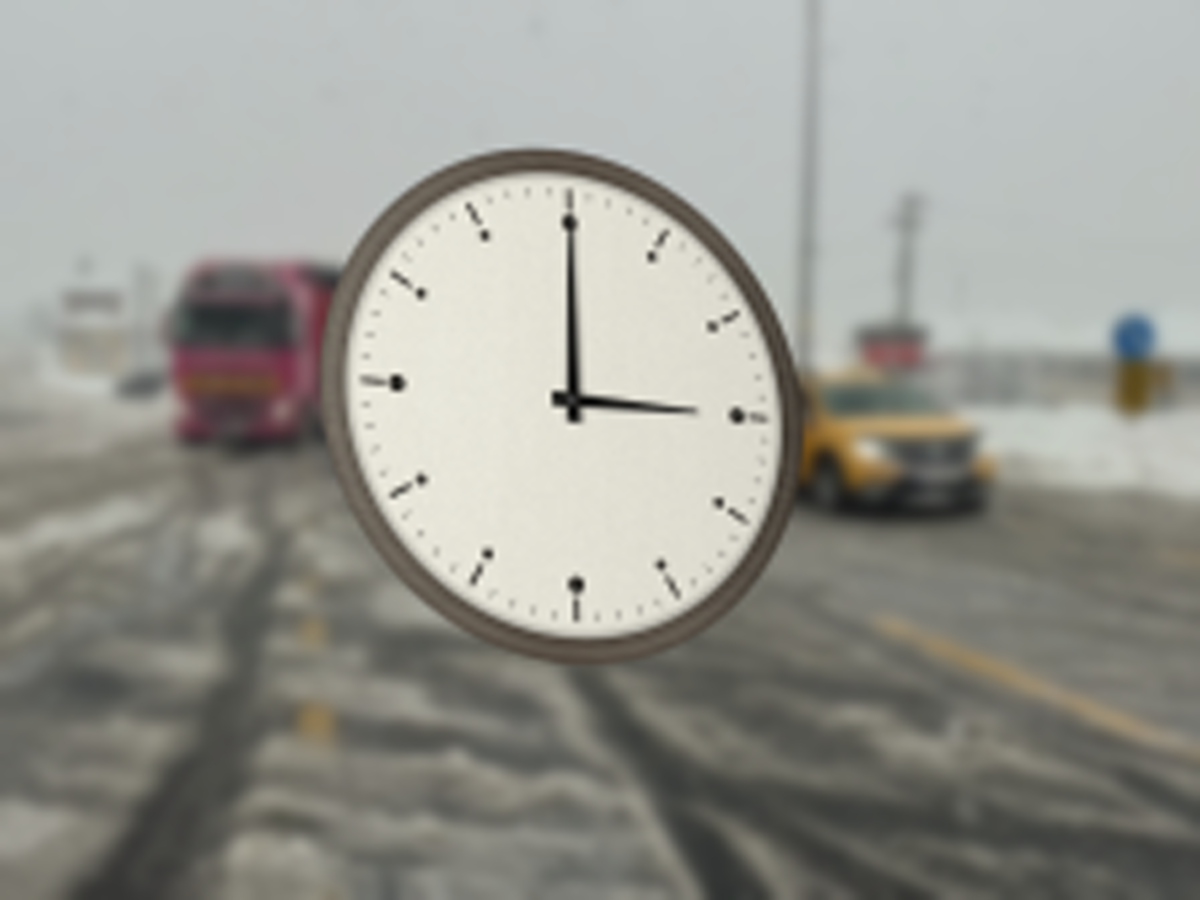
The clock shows {"hour": 3, "minute": 0}
